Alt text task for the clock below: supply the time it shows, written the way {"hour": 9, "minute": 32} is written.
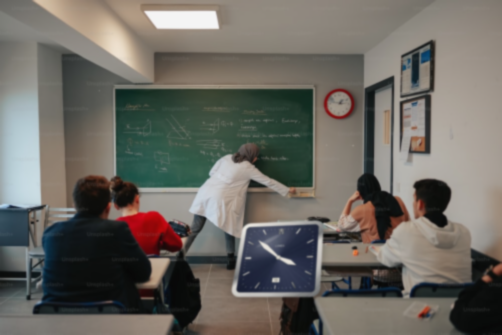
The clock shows {"hour": 3, "minute": 52}
